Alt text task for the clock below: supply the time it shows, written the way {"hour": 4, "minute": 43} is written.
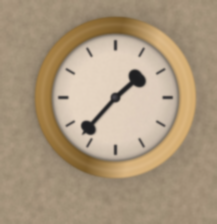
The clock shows {"hour": 1, "minute": 37}
